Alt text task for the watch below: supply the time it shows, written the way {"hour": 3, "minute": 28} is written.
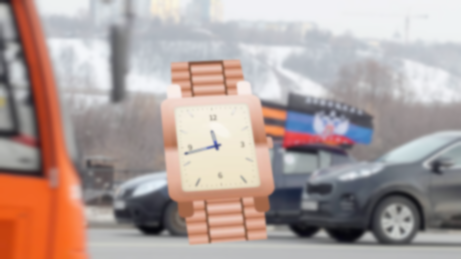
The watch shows {"hour": 11, "minute": 43}
